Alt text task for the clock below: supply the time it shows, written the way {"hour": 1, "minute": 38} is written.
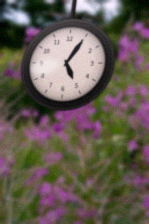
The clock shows {"hour": 5, "minute": 5}
